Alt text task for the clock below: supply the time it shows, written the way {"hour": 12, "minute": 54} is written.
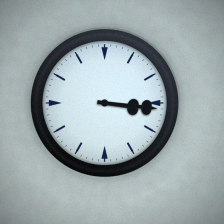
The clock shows {"hour": 3, "minute": 16}
